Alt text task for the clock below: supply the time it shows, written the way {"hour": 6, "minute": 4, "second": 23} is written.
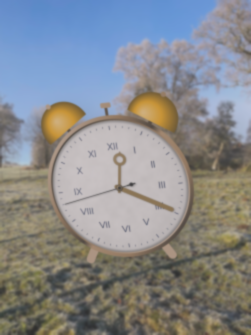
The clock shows {"hour": 12, "minute": 19, "second": 43}
